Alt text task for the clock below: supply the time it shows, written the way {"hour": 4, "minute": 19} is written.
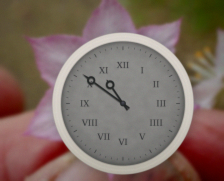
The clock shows {"hour": 10, "minute": 51}
